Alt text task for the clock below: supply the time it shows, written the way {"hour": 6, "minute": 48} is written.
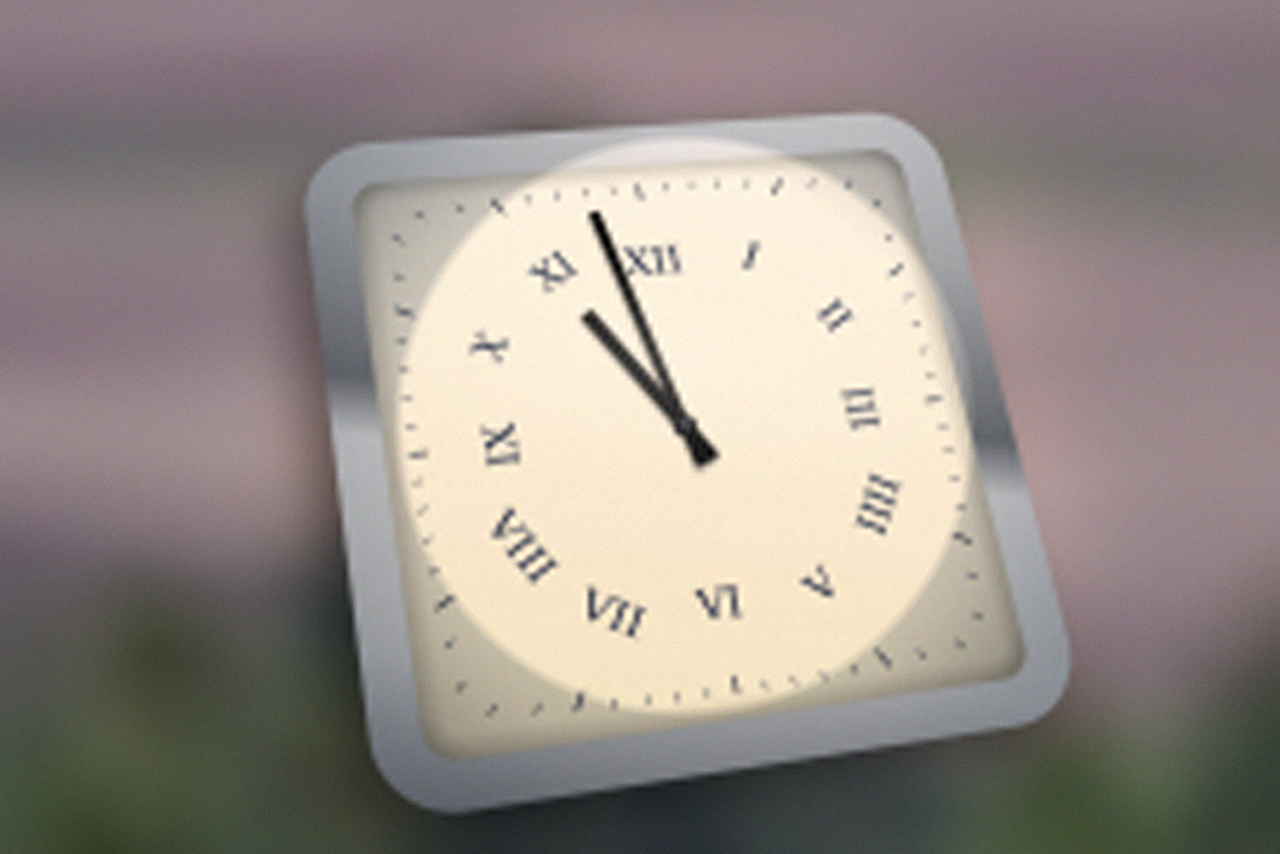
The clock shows {"hour": 10, "minute": 58}
